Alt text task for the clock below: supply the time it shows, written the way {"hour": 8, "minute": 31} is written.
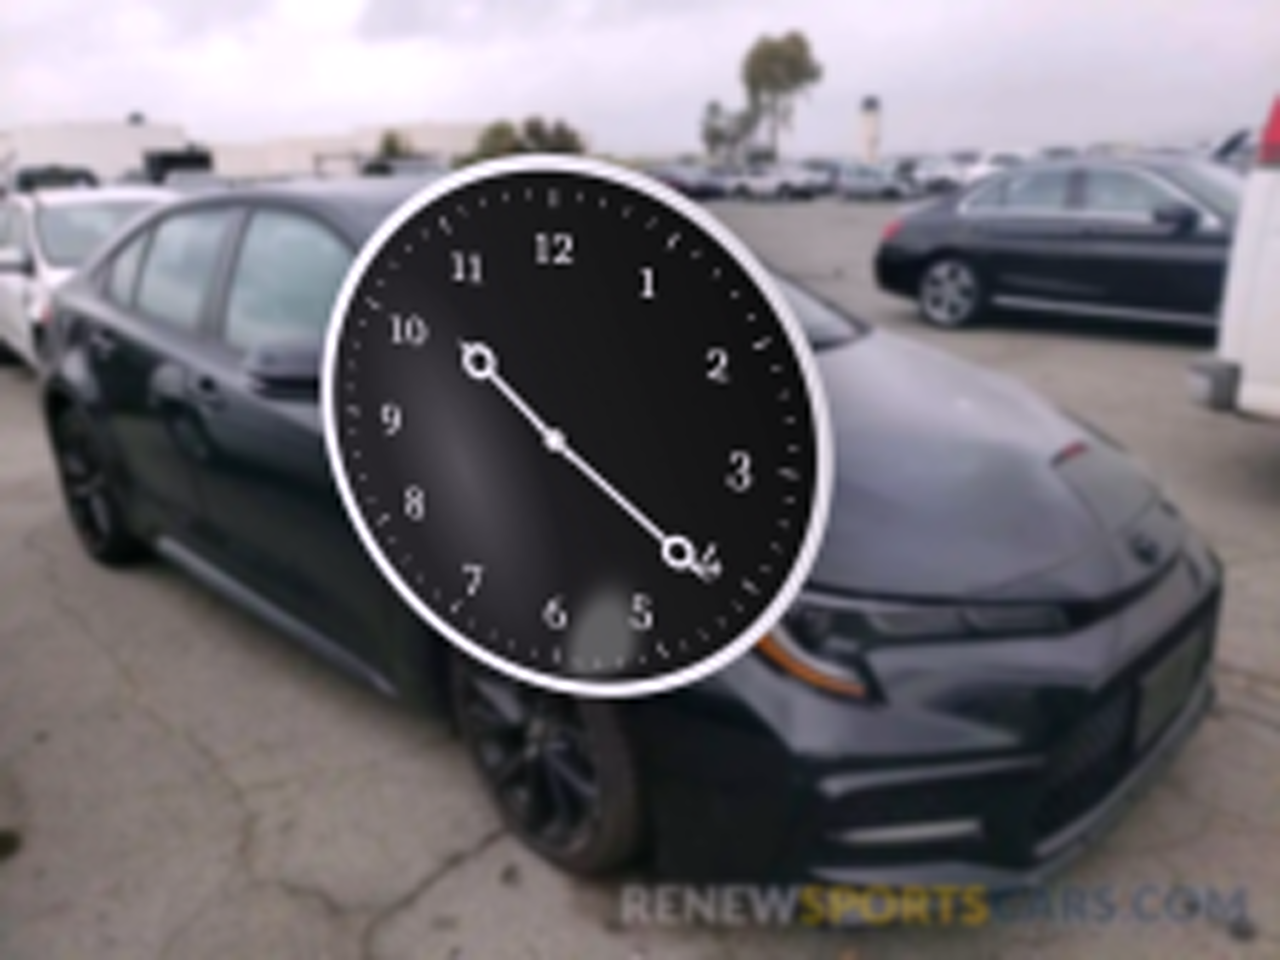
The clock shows {"hour": 10, "minute": 21}
